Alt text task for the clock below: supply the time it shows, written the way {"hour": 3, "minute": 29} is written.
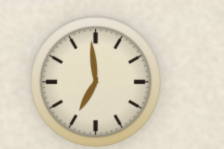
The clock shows {"hour": 6, "minute": 59}
